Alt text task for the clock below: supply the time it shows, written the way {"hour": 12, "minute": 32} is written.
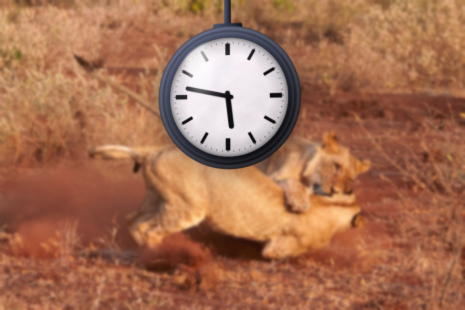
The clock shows {"hour": 5, "minute": 47}
